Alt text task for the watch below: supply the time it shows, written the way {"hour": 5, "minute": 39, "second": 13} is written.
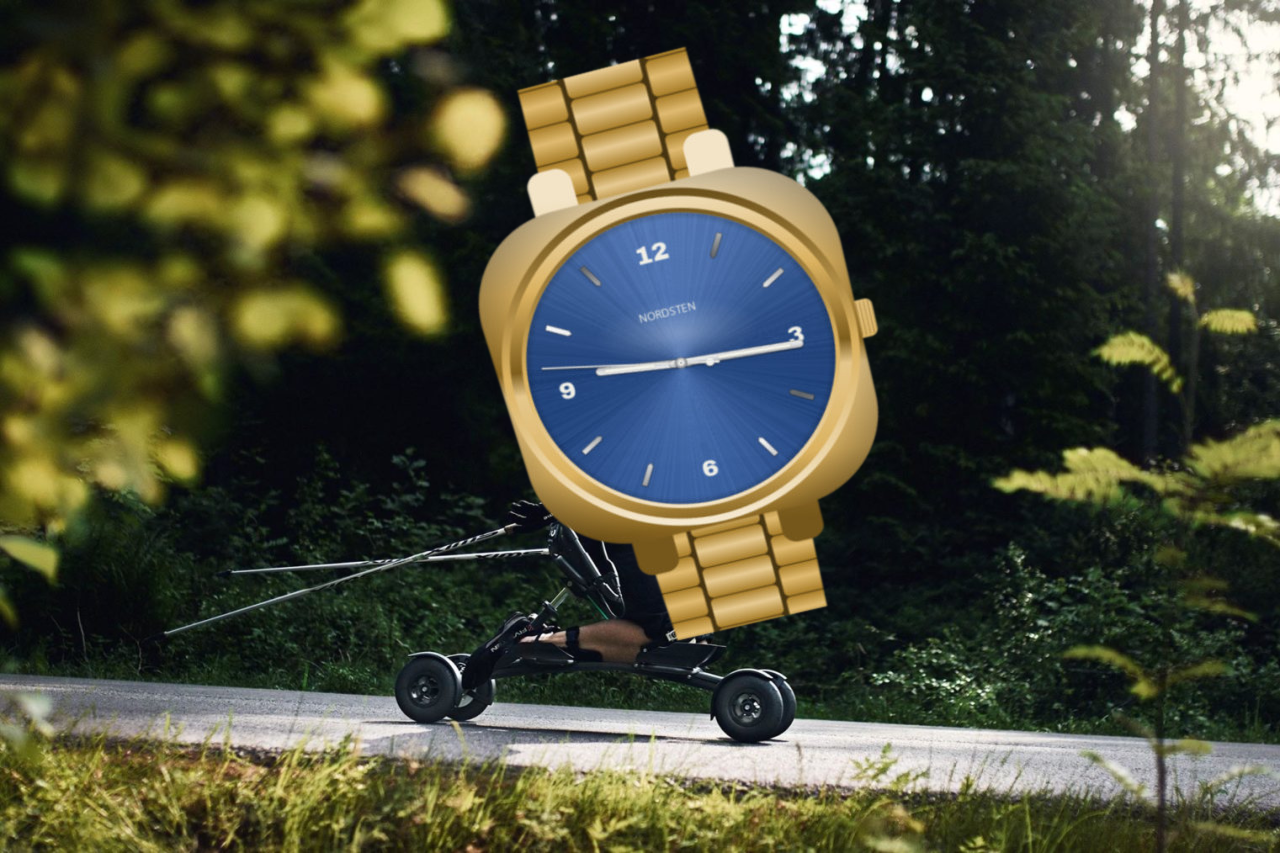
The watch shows {"hour": 9, "minute": 15, "second": 47}
